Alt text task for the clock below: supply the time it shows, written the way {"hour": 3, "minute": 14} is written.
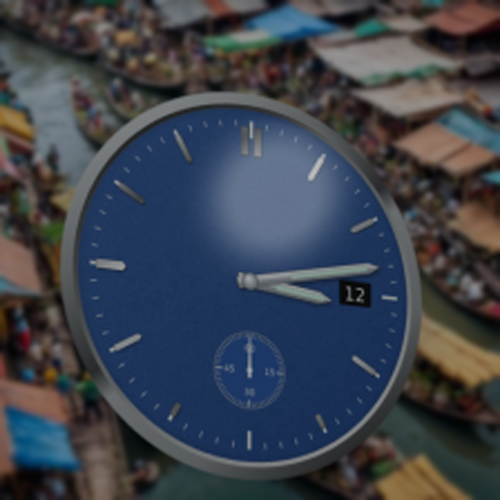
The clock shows {"hour": 3, "minute": 13}
